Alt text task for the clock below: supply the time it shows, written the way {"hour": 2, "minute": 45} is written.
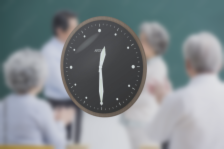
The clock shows {"hour": 12, "minute": 30}
